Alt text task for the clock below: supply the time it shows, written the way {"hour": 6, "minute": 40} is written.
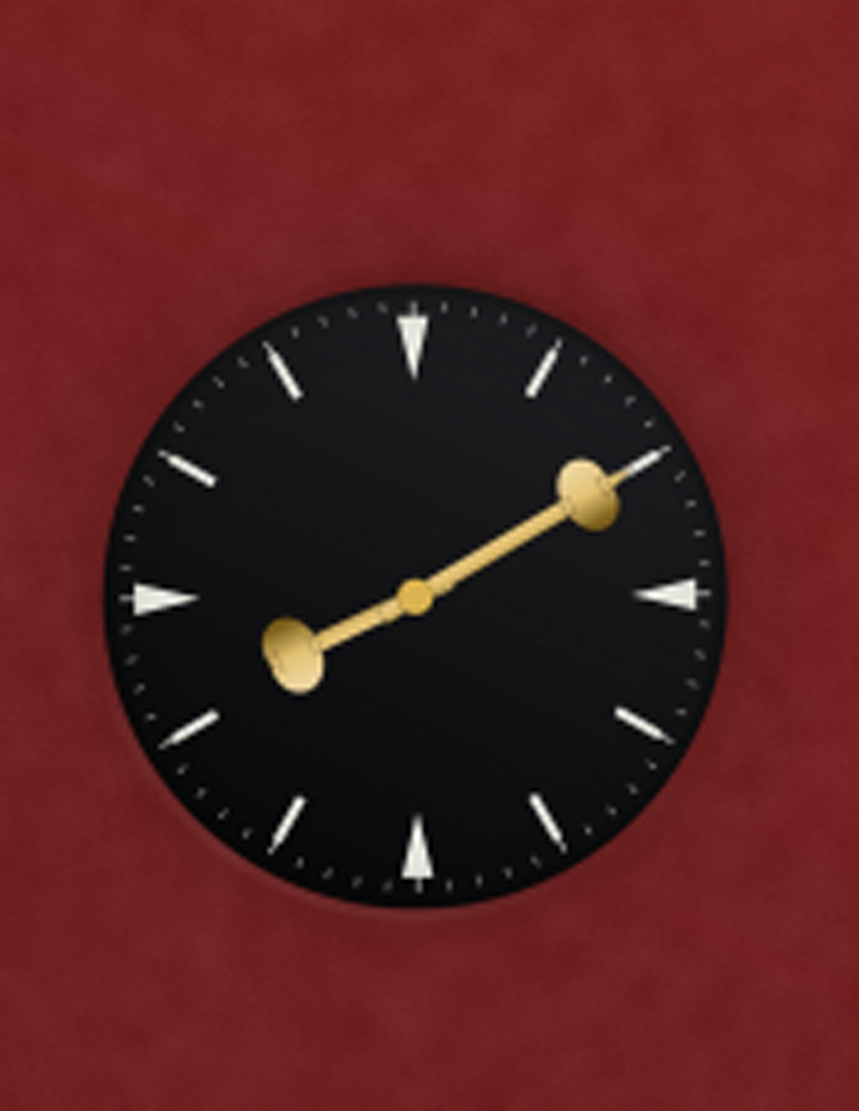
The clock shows {"hour": 8, "minute": 10}
